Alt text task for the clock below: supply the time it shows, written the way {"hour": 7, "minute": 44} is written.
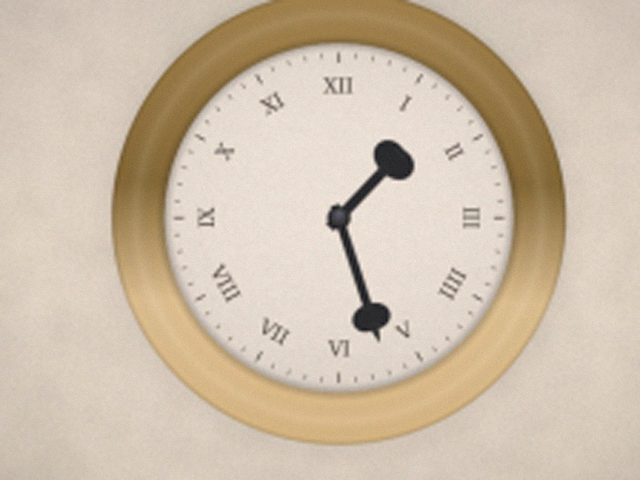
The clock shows {"hour": 1, "minute": 27}
